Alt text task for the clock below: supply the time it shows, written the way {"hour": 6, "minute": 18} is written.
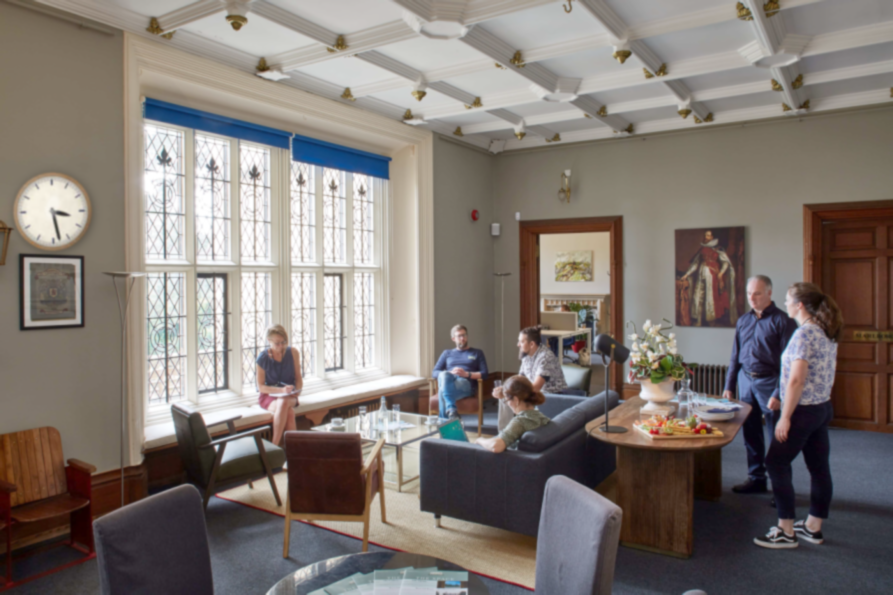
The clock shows {"hour": 3, "minute": 28}
